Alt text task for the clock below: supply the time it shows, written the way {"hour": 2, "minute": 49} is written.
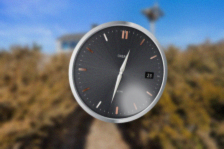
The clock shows {"hour": 12, "minute": 32}
